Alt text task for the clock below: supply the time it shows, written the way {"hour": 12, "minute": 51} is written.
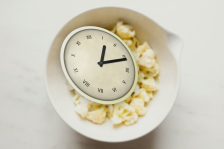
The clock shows {"hour": 1, "minute": 16}
